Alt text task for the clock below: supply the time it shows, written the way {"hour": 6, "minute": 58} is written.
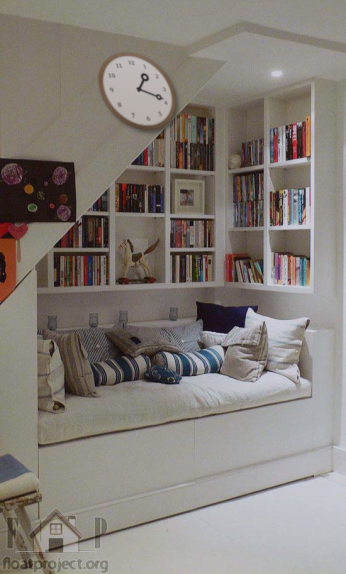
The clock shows {"hour": 1, "minute": 19}
